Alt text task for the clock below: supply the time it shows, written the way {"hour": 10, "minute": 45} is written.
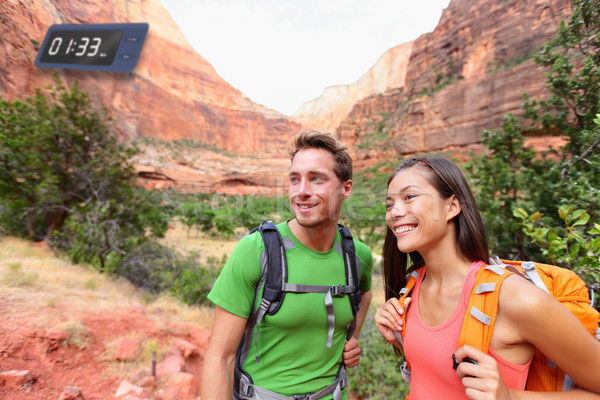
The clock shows {"hour": 1, "minute": 33}
